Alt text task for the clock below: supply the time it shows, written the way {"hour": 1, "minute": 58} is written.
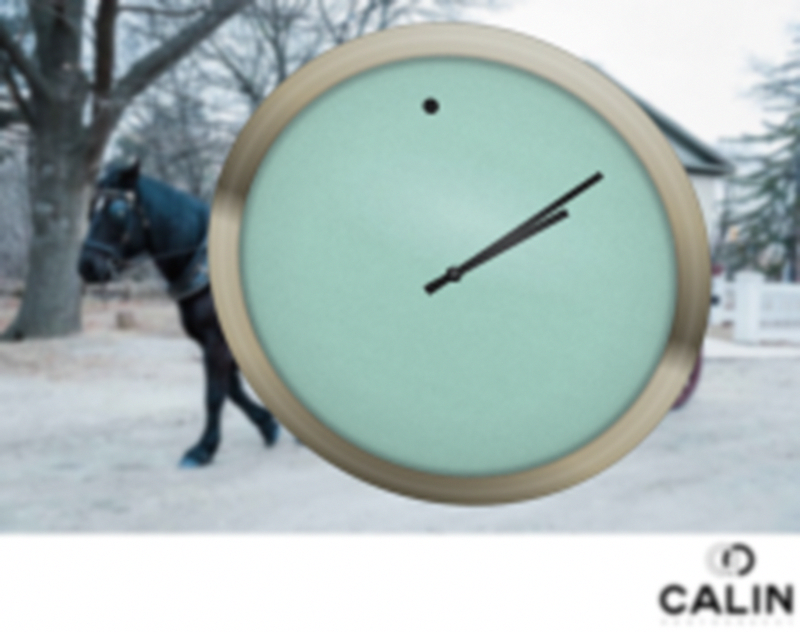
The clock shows {"hour": 2, "minute": 10}
